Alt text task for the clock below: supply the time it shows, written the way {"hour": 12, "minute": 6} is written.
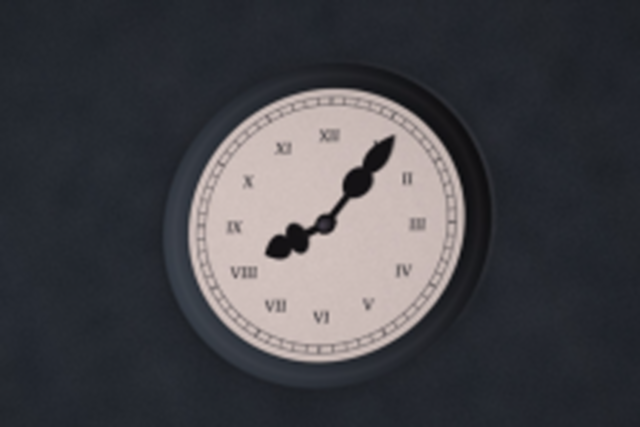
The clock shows {"hour": 8, "minute": 6}
